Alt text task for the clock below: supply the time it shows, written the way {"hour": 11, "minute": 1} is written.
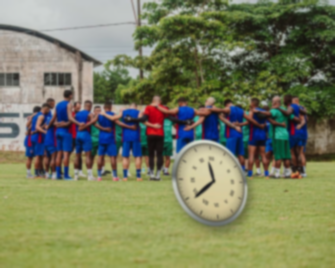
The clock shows {"hour": 11, "minute": 39}
